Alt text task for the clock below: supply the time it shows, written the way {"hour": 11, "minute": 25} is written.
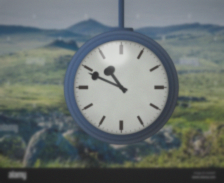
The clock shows {"hour": 10, "minute": 49}
